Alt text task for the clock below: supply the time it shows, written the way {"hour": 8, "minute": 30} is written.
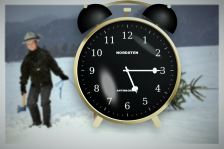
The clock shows {"hour": 5, "minute": 15}
